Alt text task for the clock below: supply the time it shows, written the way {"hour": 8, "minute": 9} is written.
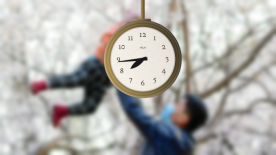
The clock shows {"hour": 7, "minute": 44}
